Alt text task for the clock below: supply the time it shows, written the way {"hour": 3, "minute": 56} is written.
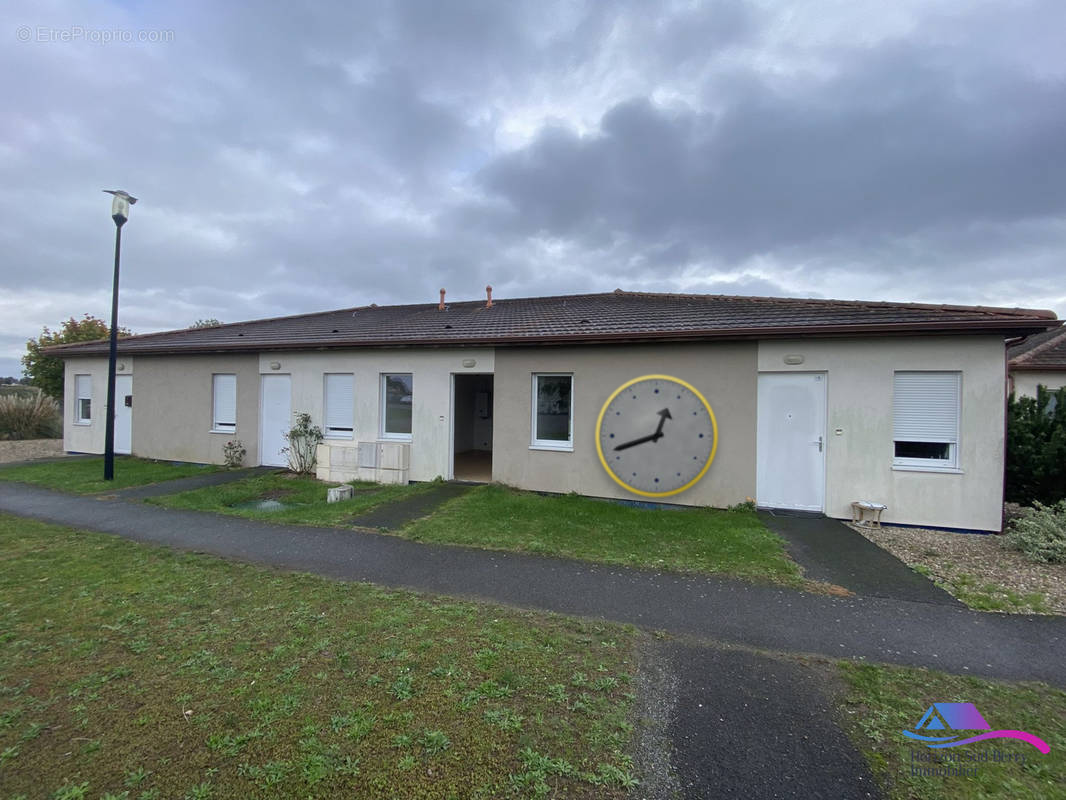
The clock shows {"hour": 12, "minute": 42}
